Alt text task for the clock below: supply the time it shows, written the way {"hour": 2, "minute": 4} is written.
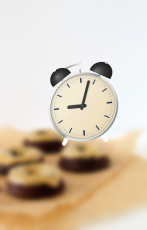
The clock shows {"hour": 9, "minute": 3}
